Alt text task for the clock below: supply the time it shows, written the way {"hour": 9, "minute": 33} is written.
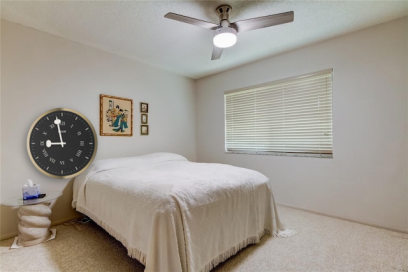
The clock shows {"hour": 8, "minute": 58}
